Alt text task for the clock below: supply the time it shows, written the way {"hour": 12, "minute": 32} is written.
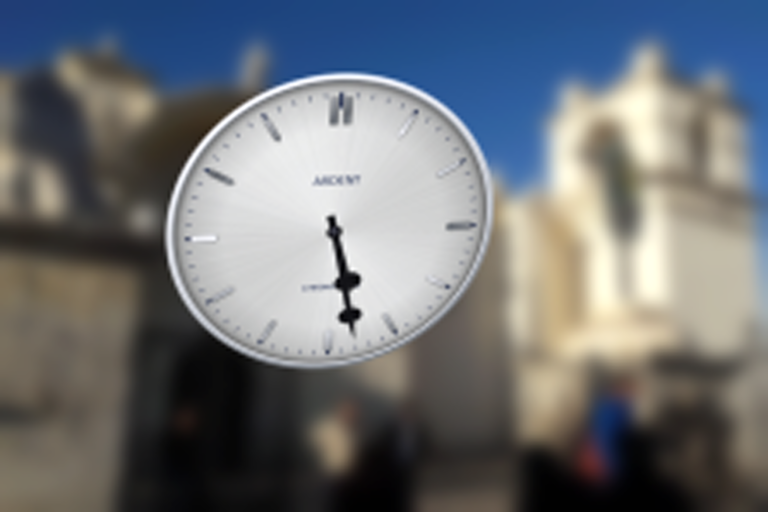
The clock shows {"hour": 5, "minute": 28}
